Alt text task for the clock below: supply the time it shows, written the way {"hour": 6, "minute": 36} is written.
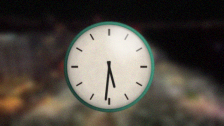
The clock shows {"hour": 5, "minute": 31}
